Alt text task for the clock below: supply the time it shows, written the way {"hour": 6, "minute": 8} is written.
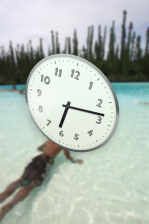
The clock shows {"hour": 6, "minute": 13}
